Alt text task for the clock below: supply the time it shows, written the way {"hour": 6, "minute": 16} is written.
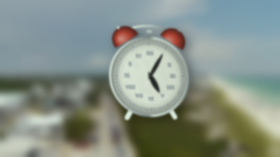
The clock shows {"hour": 5, "minute": 5}
